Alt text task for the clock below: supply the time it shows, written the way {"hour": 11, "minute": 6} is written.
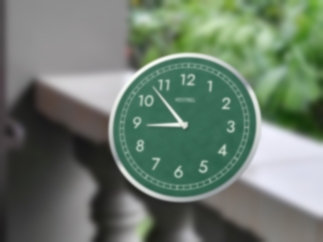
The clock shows {"hour": 8, "minute": 53}
